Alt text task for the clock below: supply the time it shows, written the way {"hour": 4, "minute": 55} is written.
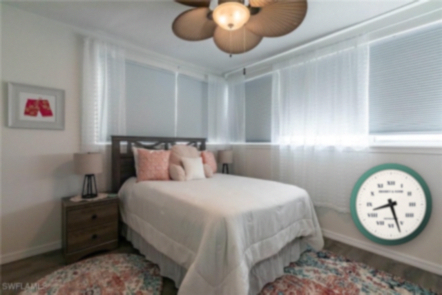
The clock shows {"hour": 8, "minute": 27}
